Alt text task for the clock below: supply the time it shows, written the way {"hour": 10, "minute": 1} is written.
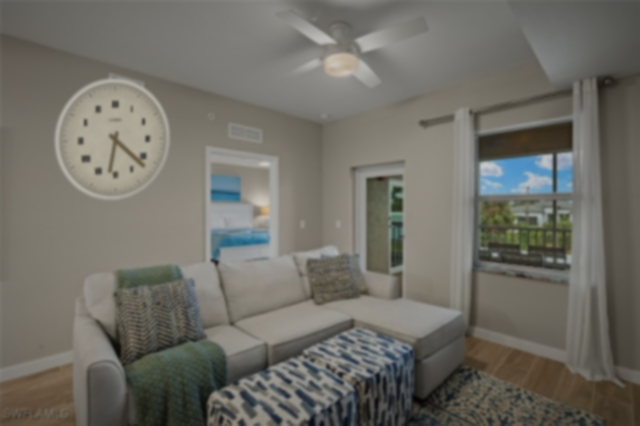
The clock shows {"hour": 6, "minute": 22}
